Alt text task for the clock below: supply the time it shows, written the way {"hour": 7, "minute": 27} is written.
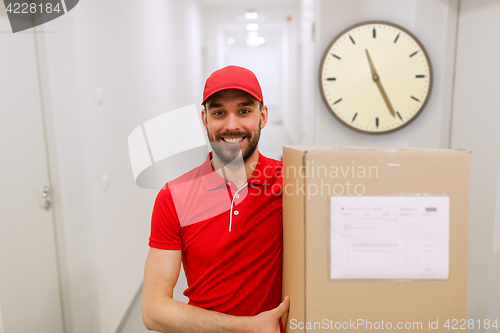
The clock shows {"hour": 11, "minute": 26}
